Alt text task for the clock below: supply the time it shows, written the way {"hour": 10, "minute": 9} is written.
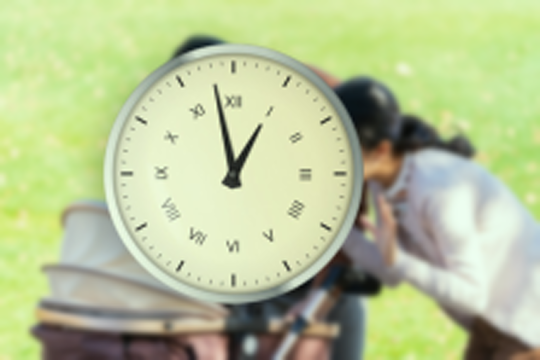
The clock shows {"hour": 12, "minute": 58}
